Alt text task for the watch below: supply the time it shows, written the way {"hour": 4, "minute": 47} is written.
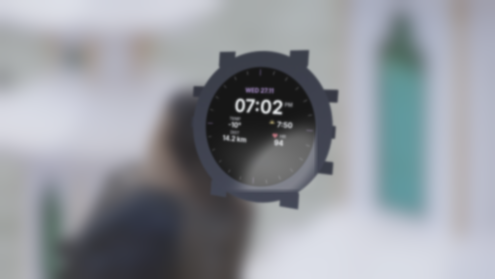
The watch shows {"hour": 7, "minute": 2}
